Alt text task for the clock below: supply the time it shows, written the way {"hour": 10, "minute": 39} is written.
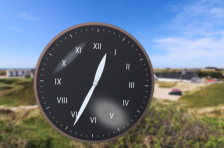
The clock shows {"hour": 12, "minute": 34}
